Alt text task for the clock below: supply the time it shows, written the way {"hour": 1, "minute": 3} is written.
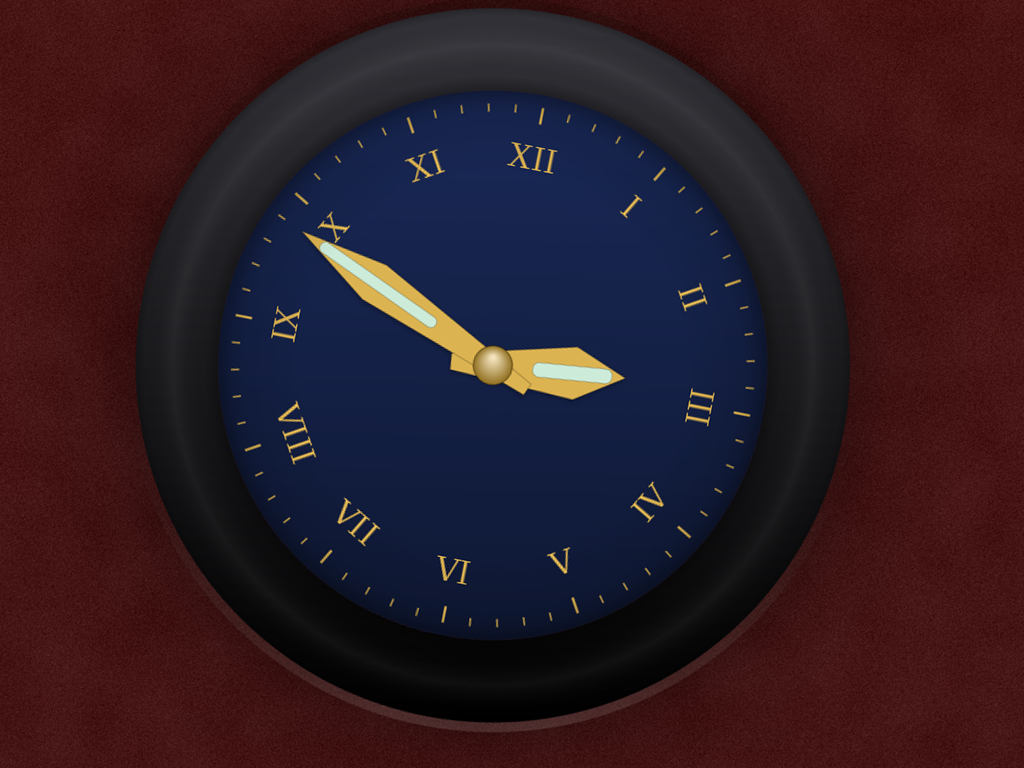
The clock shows {"hour": 2, "minute": 49}
